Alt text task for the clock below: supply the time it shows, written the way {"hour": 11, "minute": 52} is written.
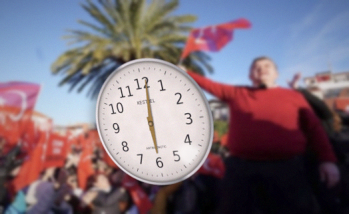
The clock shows {"hour": 6, "minute": 1}
